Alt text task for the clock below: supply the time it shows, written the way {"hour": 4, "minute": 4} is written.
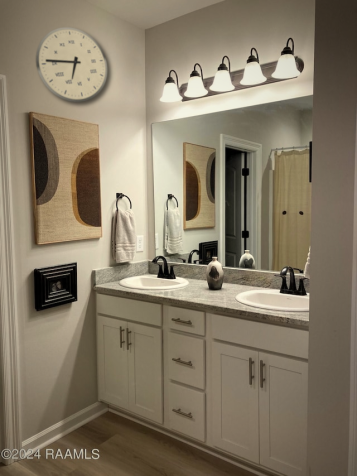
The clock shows {"hour": 6, "minute": 46}
